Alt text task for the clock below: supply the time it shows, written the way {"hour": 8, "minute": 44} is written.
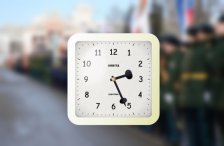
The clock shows {"hour": 2, "minute": 26}
